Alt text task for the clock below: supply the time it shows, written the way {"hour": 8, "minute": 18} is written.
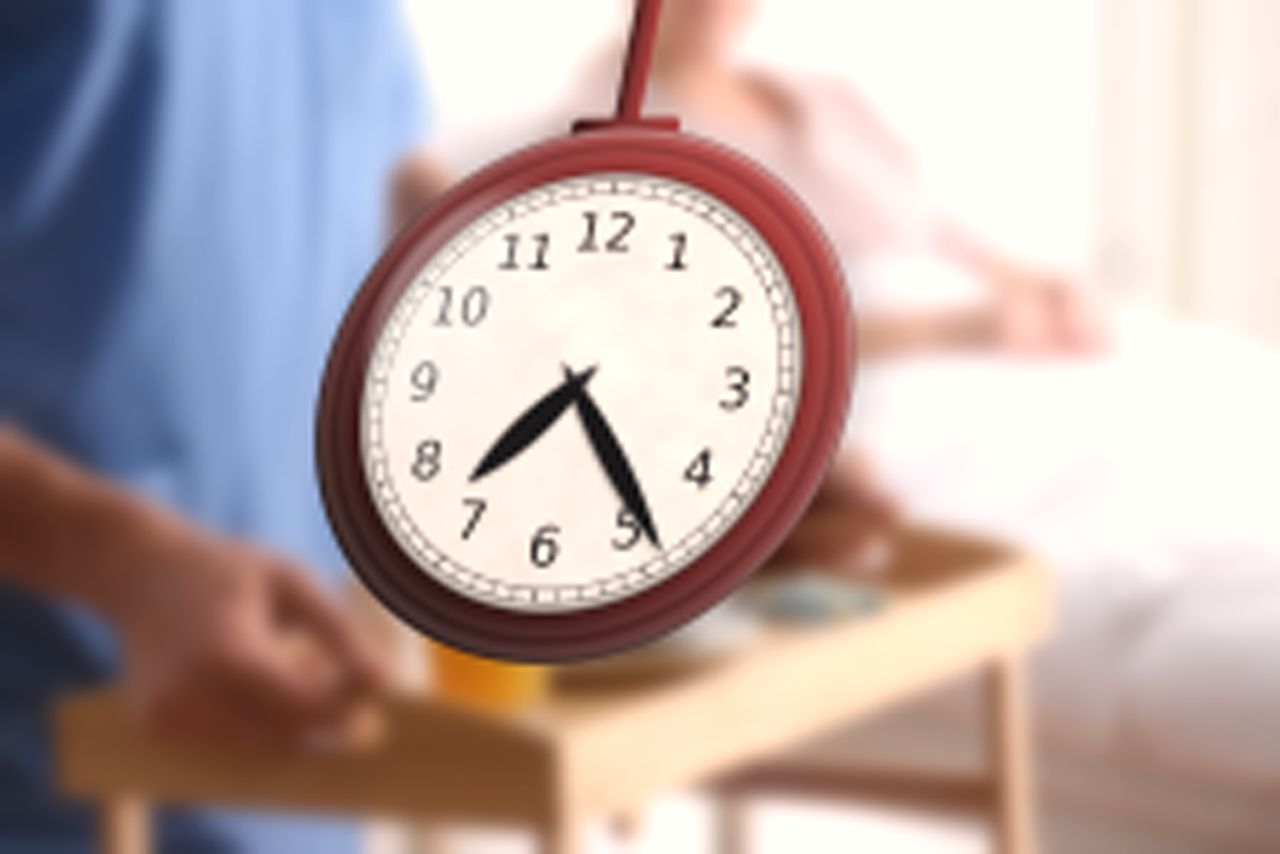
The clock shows {"hour": 7, "minute": 24}
